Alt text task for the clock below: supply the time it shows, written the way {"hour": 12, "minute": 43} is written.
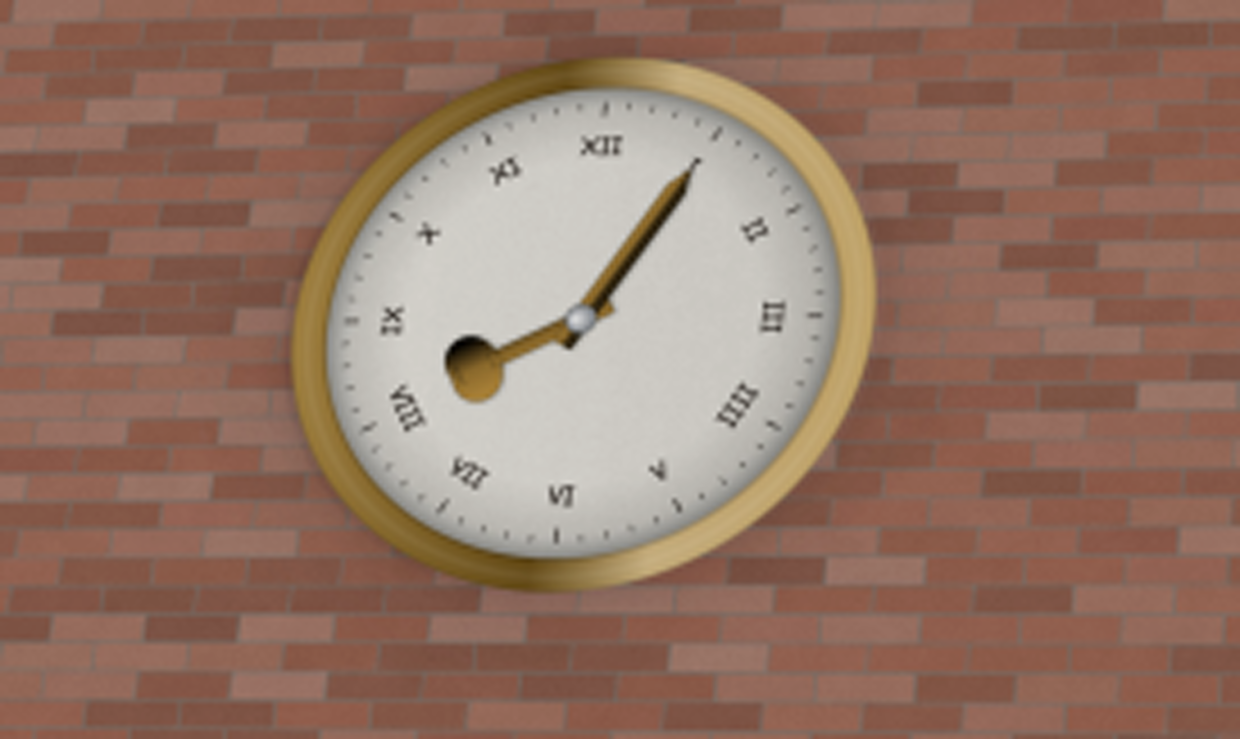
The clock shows {"hour": 8, "minute": 5}
